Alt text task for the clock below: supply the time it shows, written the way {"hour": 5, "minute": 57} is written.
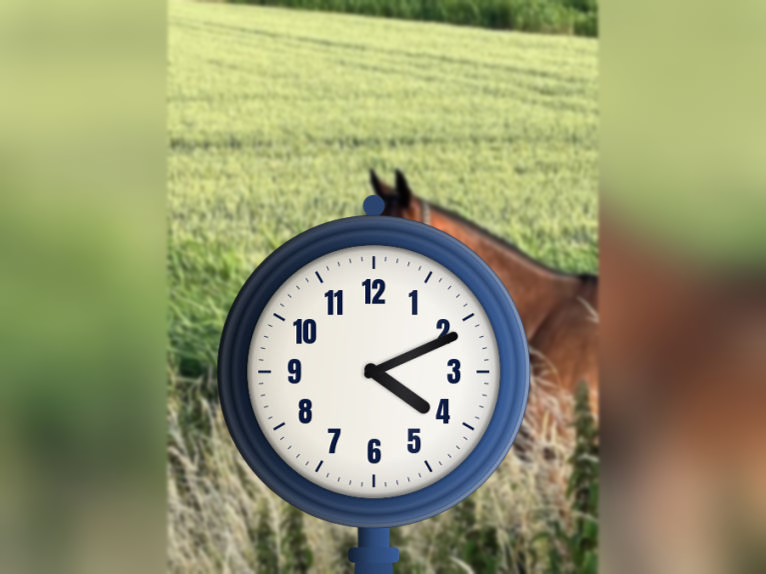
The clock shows {"hour": 4, "minute": 11}
